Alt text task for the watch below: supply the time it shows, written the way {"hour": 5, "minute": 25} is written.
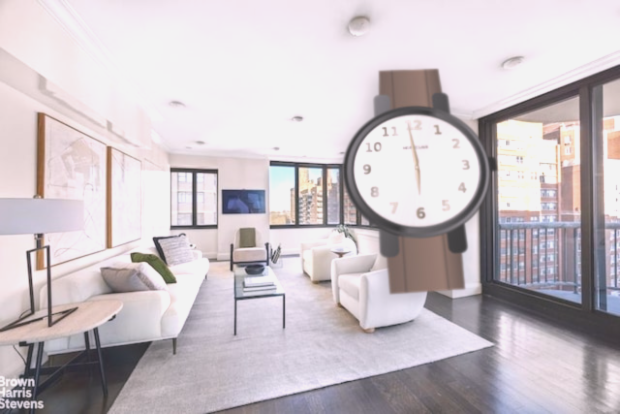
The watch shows {"hour": 5, "minute": 59}
